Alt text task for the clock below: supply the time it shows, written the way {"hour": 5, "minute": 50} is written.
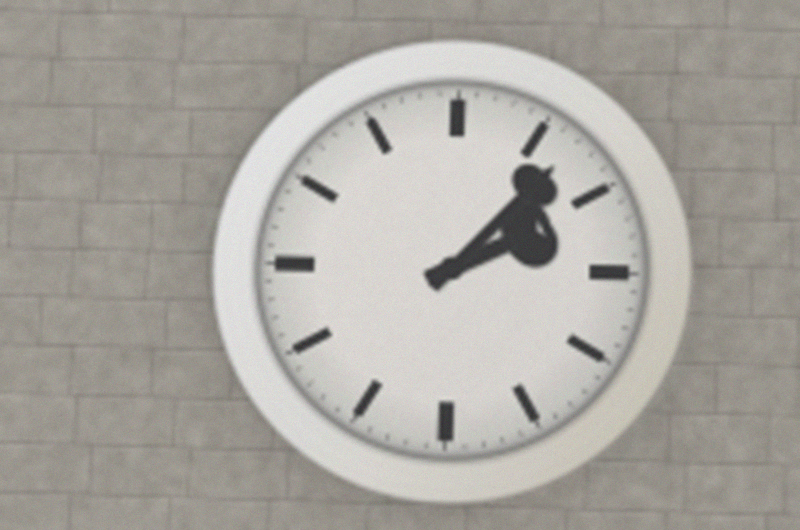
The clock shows {"hour": 2, "minute": 7}
